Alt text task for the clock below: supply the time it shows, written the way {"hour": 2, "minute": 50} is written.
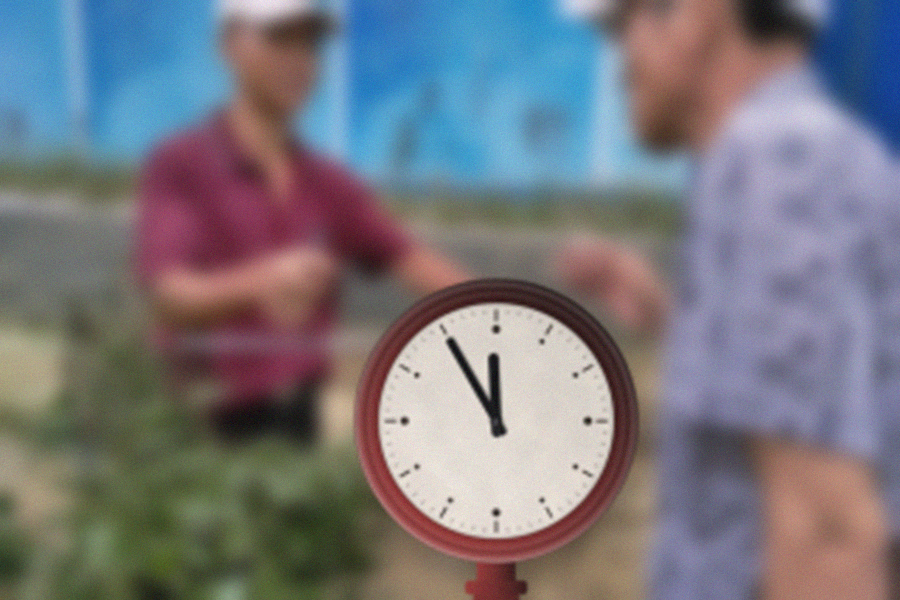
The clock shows {"hour": 11, "minute": 55}
